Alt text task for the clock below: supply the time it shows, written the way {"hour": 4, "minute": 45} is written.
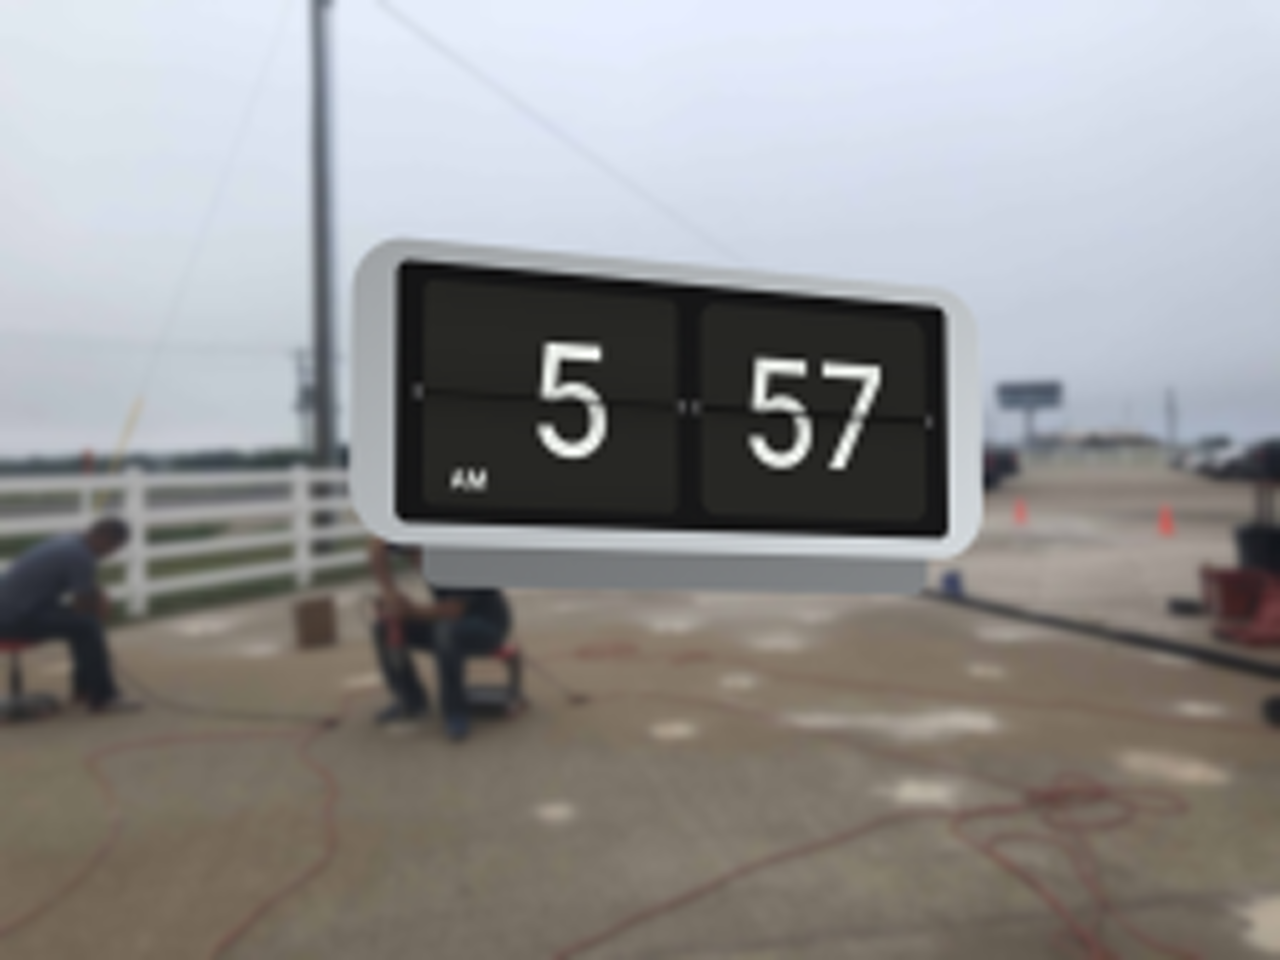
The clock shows {"hour": 5, "minute": 57}
